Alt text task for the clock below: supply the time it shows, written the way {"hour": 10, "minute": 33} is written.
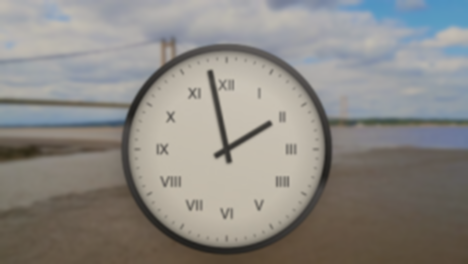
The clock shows {"hour": 1, "minute": 58}
